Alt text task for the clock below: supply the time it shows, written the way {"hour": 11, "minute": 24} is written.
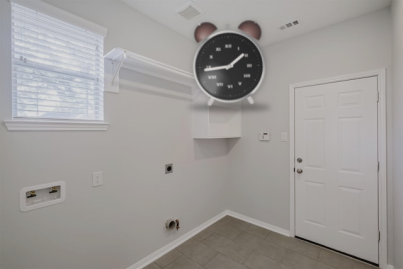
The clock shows {"hour": 1, "minute": 44}
